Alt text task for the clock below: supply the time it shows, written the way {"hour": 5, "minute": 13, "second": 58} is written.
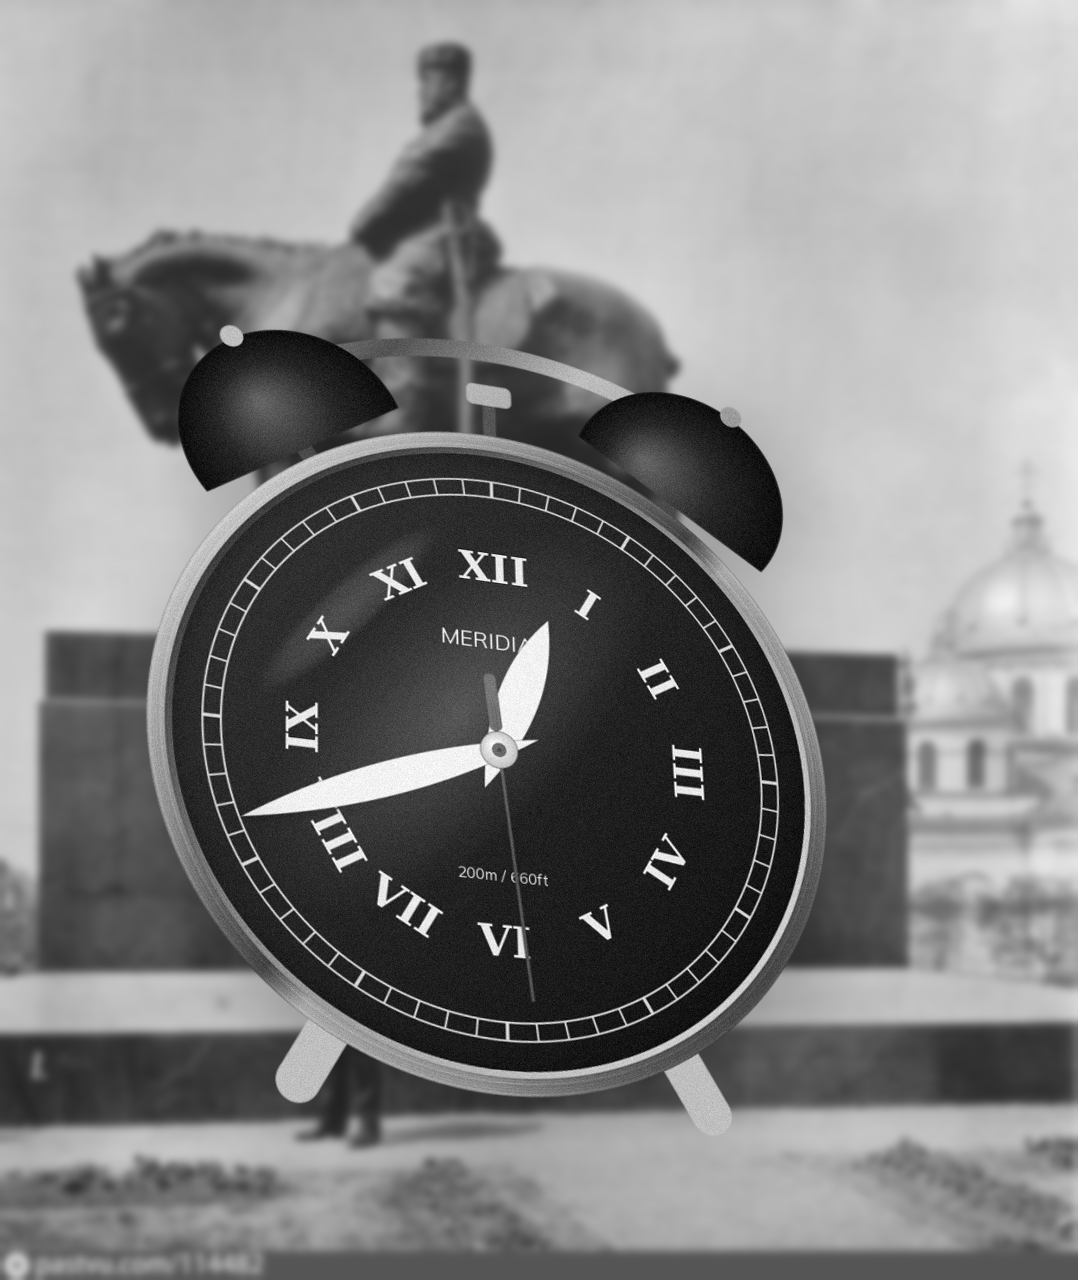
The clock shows {"hour": 12, "minute": 41, "second": 29}
